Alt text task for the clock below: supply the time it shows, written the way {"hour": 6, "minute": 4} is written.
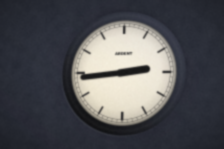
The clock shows {"hour": 2, "minute": 44}
